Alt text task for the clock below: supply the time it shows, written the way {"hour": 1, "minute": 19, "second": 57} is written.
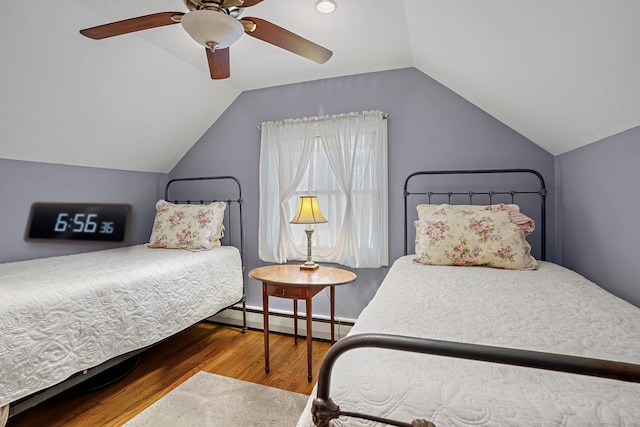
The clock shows {"hour": 6, "minute": 56, "second": 36}
